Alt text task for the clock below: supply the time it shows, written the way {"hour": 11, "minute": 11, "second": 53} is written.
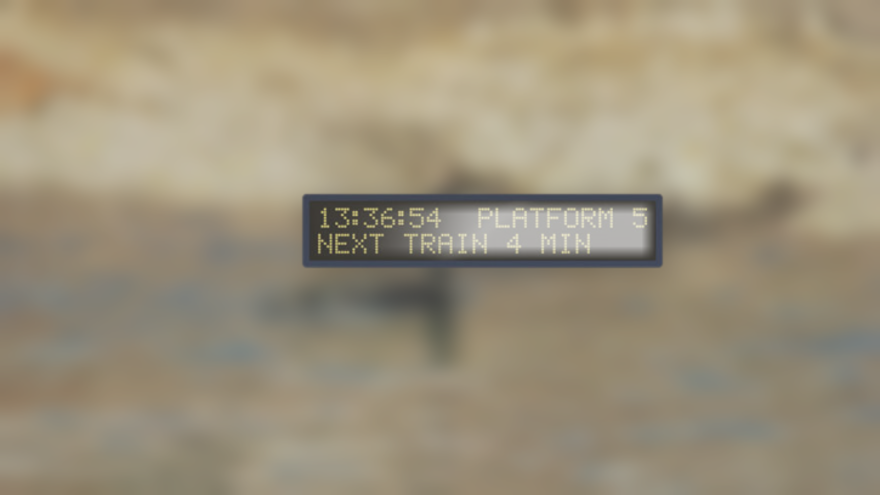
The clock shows {"hour": 13, "minute": 36, "second": 54}
